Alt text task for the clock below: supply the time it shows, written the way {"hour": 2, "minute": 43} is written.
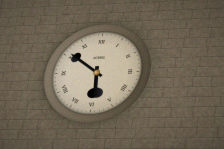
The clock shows {"hour": 5, "minute": 51}
